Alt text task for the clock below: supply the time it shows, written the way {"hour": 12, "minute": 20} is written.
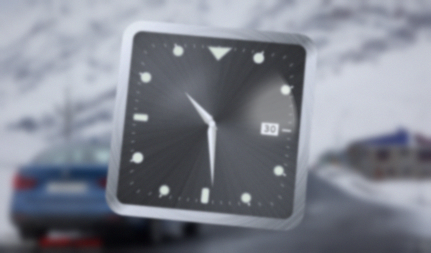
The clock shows {"hour": 10, "minute": 29}
